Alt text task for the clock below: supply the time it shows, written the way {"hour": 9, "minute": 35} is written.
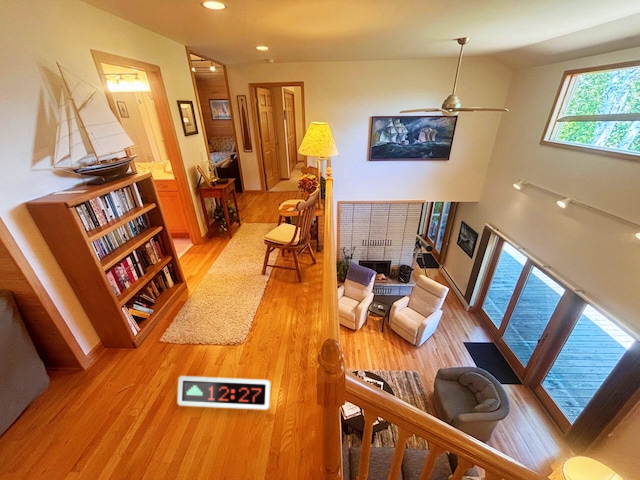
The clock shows {"hour": 12, "minute": 27}
